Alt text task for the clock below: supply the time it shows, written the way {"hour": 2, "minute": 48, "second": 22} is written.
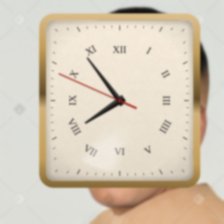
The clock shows {"hour": 7, "minute": 53, "second": 49}
